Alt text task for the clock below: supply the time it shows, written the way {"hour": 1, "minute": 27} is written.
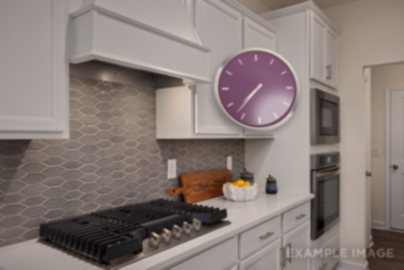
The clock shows {"hour": 7, "minute": 37}
